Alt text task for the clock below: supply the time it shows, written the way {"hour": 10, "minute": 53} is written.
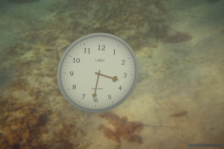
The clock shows {"hour": 3, "minute": 31}
